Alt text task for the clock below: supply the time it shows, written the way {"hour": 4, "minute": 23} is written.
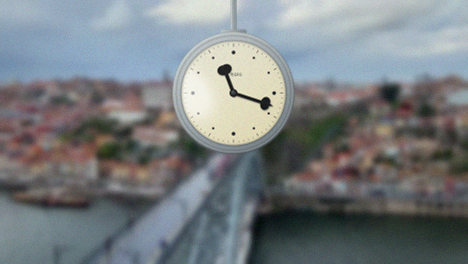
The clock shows {"hour": 11, "minute": 18}
